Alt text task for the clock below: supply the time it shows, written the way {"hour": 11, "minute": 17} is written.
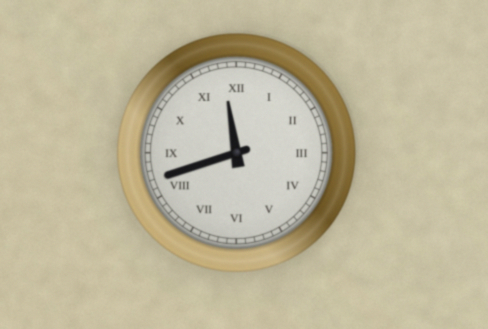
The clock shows {"hour": 11, "minute": 42}
